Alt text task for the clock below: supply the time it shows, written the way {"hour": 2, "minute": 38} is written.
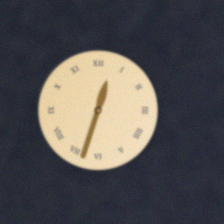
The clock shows {"hour": 12, "minute": 33}
